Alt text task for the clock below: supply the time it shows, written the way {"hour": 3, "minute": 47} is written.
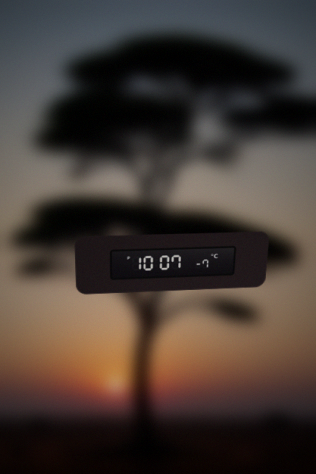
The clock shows {"hour": 10, "minute": 7}
